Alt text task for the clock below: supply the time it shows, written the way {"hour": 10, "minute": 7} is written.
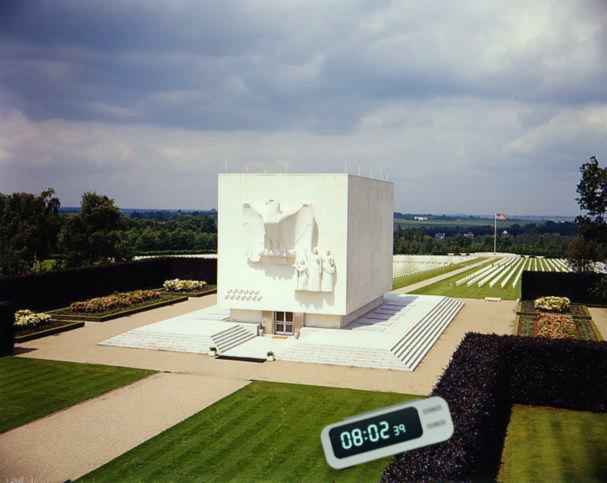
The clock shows {"hour": 8, "minute": 2}
